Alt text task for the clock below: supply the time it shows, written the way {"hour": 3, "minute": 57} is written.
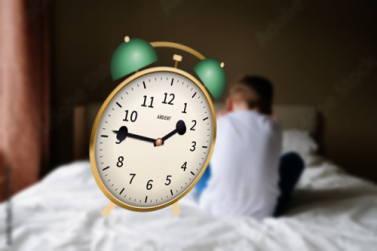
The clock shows {"hour": 1, "minute": 46}
